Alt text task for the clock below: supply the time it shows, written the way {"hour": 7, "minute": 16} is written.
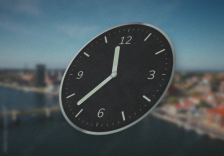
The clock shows {"hour": 11, "minute": 37}
